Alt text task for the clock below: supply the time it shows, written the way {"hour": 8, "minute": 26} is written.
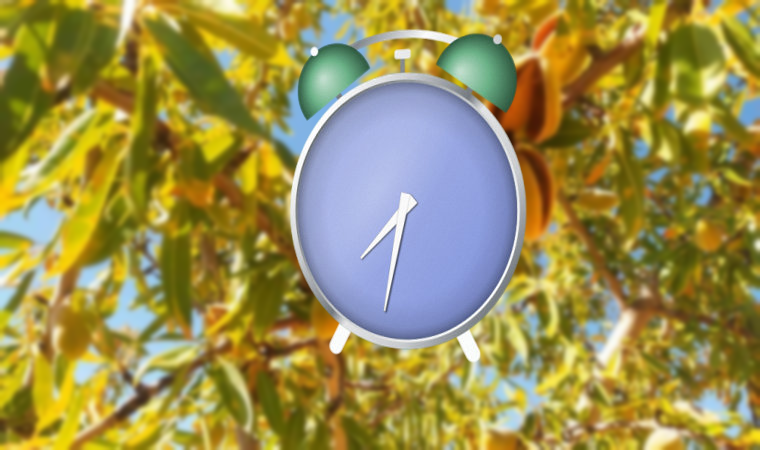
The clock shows {"hour": 7, "minute": 32}
